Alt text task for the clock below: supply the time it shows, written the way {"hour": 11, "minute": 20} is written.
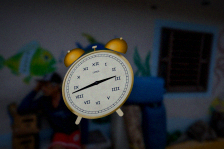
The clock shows {"hour": 2, "minute": 43}
